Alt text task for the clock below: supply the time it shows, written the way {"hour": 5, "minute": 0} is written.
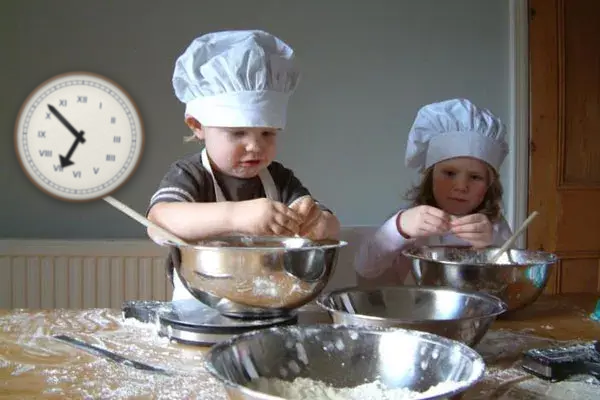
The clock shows {"hour": 6, "minute": 52}
